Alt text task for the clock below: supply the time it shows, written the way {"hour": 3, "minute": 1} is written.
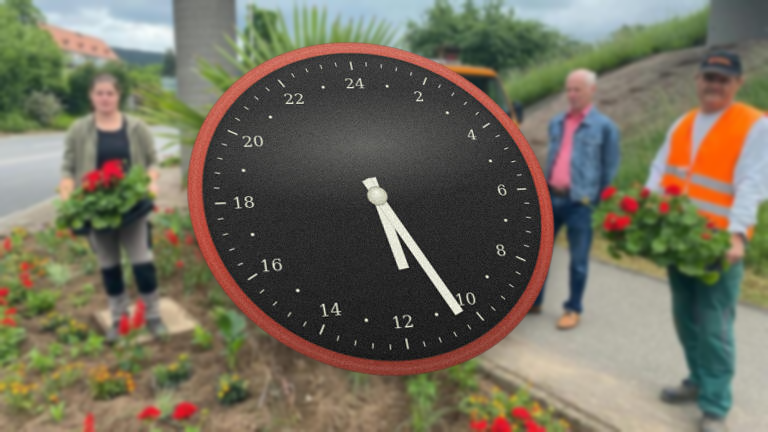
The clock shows {"hour": 11, "minute": 26}
